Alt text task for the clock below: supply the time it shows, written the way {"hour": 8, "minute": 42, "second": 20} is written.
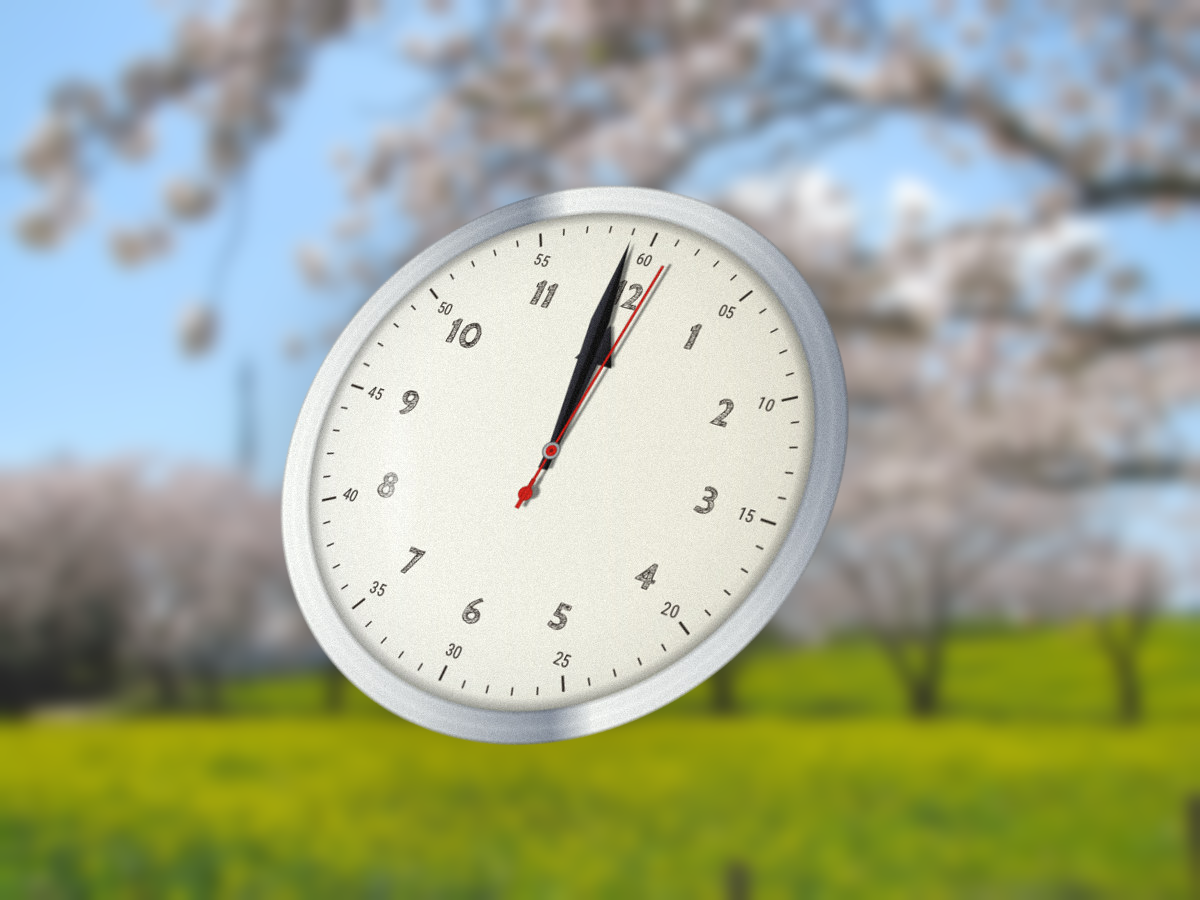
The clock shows {"hour": 11, "minute": 59, "second": 1}
